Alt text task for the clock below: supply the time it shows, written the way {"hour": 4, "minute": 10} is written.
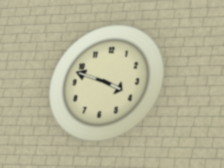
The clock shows {"hour": 3, "minute": 48}
